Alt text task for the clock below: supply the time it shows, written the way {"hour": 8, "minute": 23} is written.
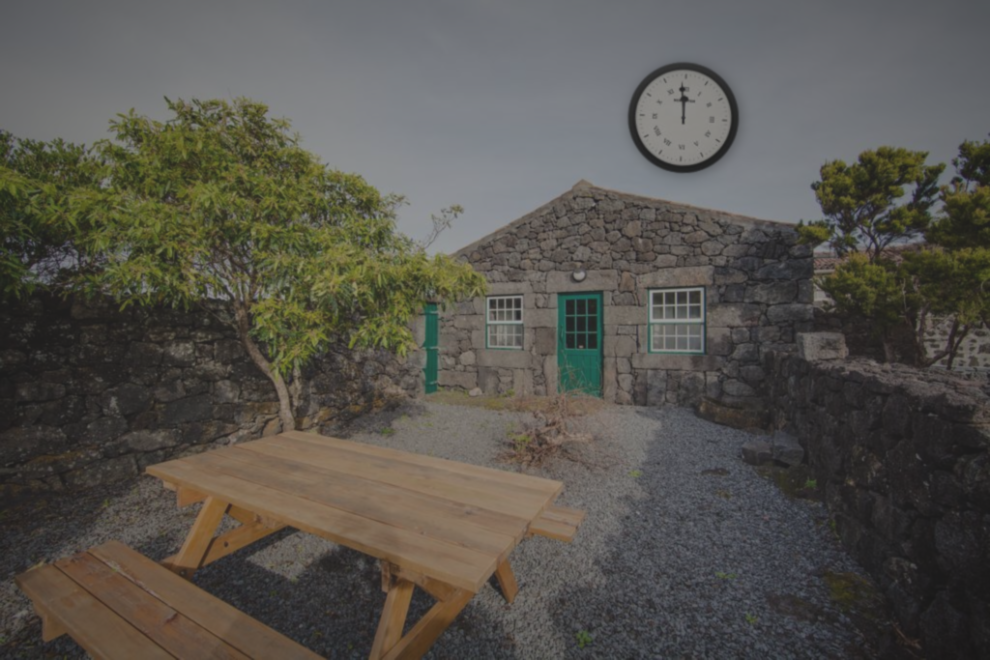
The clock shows {"hour": 11, "minute": 59}
